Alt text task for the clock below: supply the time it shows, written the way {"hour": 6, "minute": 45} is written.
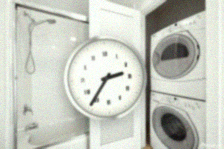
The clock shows {"hour": 2, "minute": 36}
